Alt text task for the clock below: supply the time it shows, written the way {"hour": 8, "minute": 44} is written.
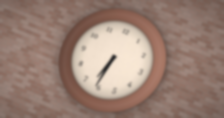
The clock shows {"hour": 6, "minute": 31}
